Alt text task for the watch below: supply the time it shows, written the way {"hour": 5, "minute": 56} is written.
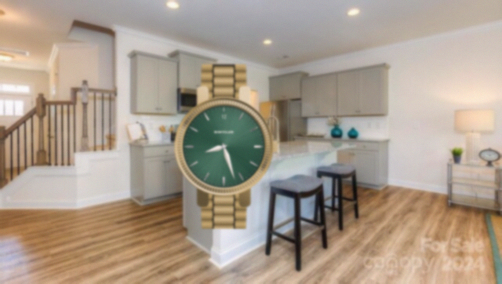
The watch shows {"hour": 8, "minute": 27}
